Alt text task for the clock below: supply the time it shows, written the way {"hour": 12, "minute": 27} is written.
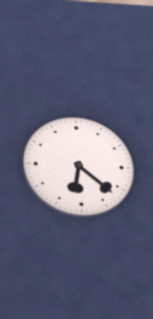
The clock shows {"hour": 6, "minute": 22}
